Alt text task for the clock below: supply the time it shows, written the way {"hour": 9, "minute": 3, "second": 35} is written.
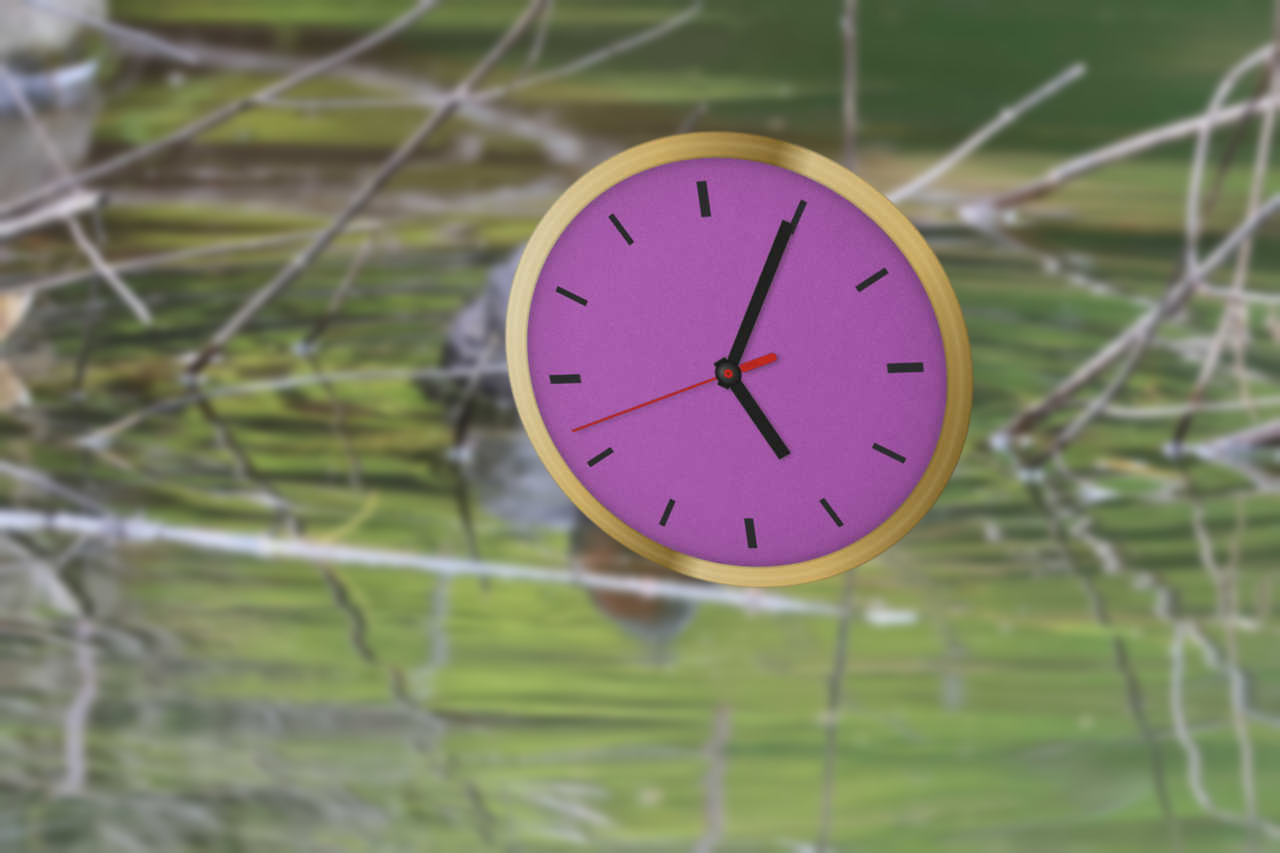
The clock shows {"hour": 5, "minute": 4, "second": 42}
